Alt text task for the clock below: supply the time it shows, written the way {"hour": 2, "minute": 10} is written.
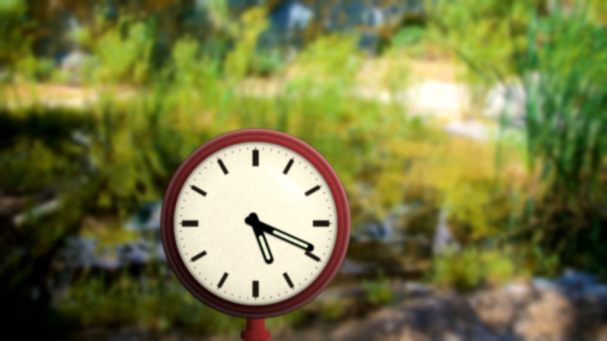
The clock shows {"hour": 5, "minute": 19}
